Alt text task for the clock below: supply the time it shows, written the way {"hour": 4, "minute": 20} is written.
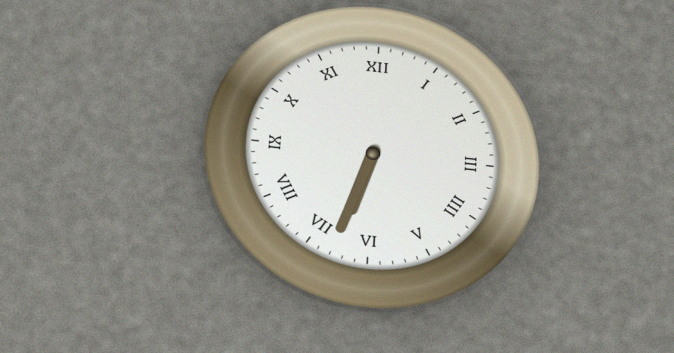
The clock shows {"hour": 6, "minute": 33}
